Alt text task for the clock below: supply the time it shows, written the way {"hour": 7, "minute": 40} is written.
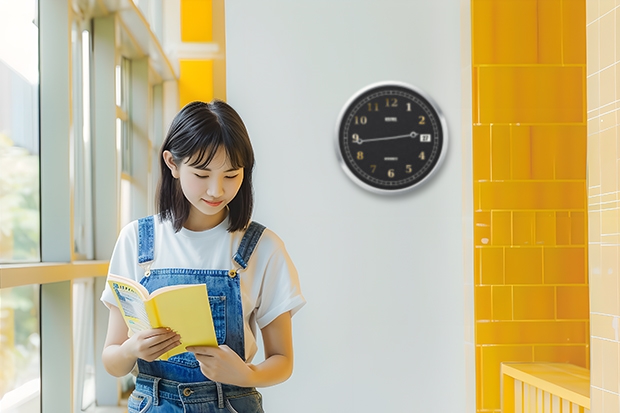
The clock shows {"hour": 2, "minute": 44}
